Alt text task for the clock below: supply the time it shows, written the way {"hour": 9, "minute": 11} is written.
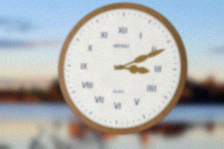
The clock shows {"hour": 3, "minute": 11}
